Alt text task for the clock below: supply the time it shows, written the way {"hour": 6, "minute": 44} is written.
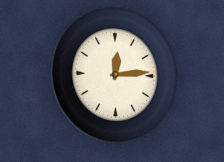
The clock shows {"hour": 12, "minute": 14}
